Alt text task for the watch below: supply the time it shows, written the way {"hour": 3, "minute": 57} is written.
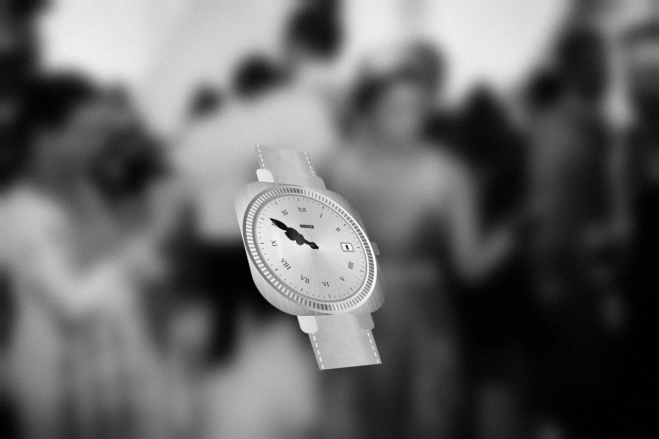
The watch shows {"hour": 9, "minute": 51}
